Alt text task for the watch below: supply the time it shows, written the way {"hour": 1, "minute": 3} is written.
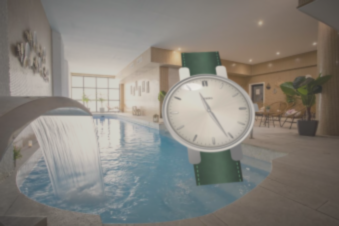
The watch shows {"hour": 11, "minute": 26}
